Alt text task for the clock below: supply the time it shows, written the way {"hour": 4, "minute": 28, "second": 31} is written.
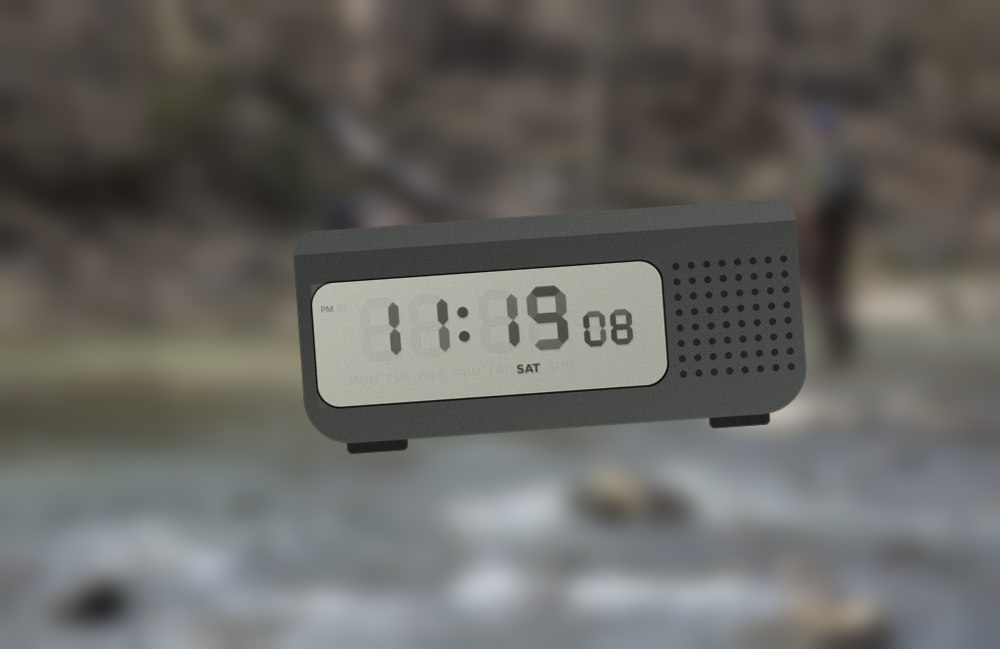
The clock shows {"hour": 11, "minute": 19, "second": 8}
